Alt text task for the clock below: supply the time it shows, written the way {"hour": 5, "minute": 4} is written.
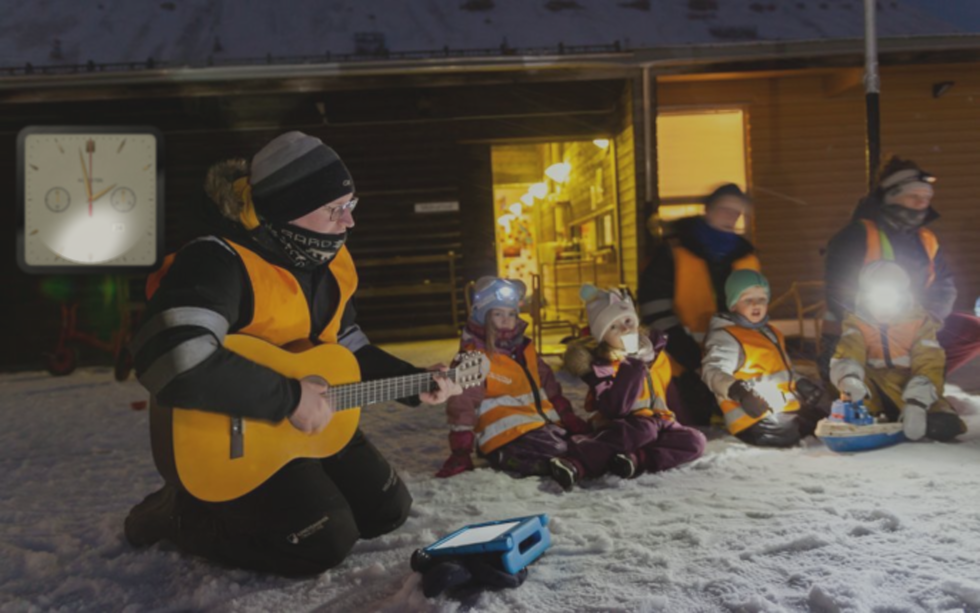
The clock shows {"hour": 1, "minute": 58}
